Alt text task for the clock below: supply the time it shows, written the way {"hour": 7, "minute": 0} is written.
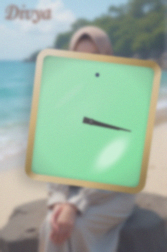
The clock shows {"hour": 3, "minute": 16}
